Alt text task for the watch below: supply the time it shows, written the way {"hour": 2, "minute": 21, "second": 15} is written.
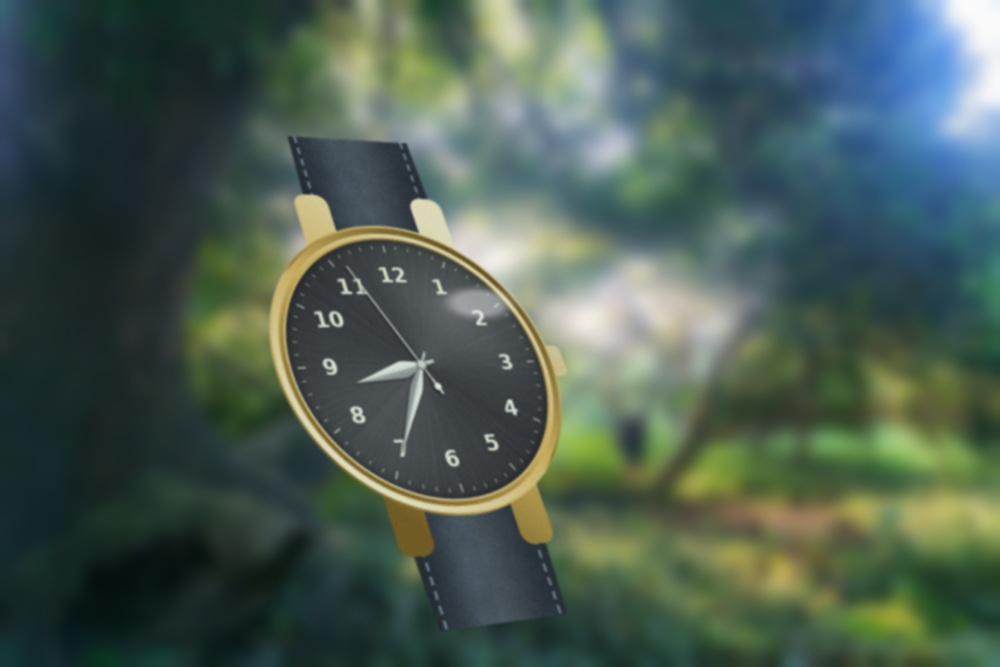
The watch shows {"hour": 8, "minute": 34, "second": 56}
